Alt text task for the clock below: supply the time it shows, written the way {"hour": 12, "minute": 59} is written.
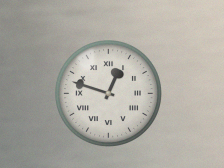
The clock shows {"hour": 12, "minute": 48}
